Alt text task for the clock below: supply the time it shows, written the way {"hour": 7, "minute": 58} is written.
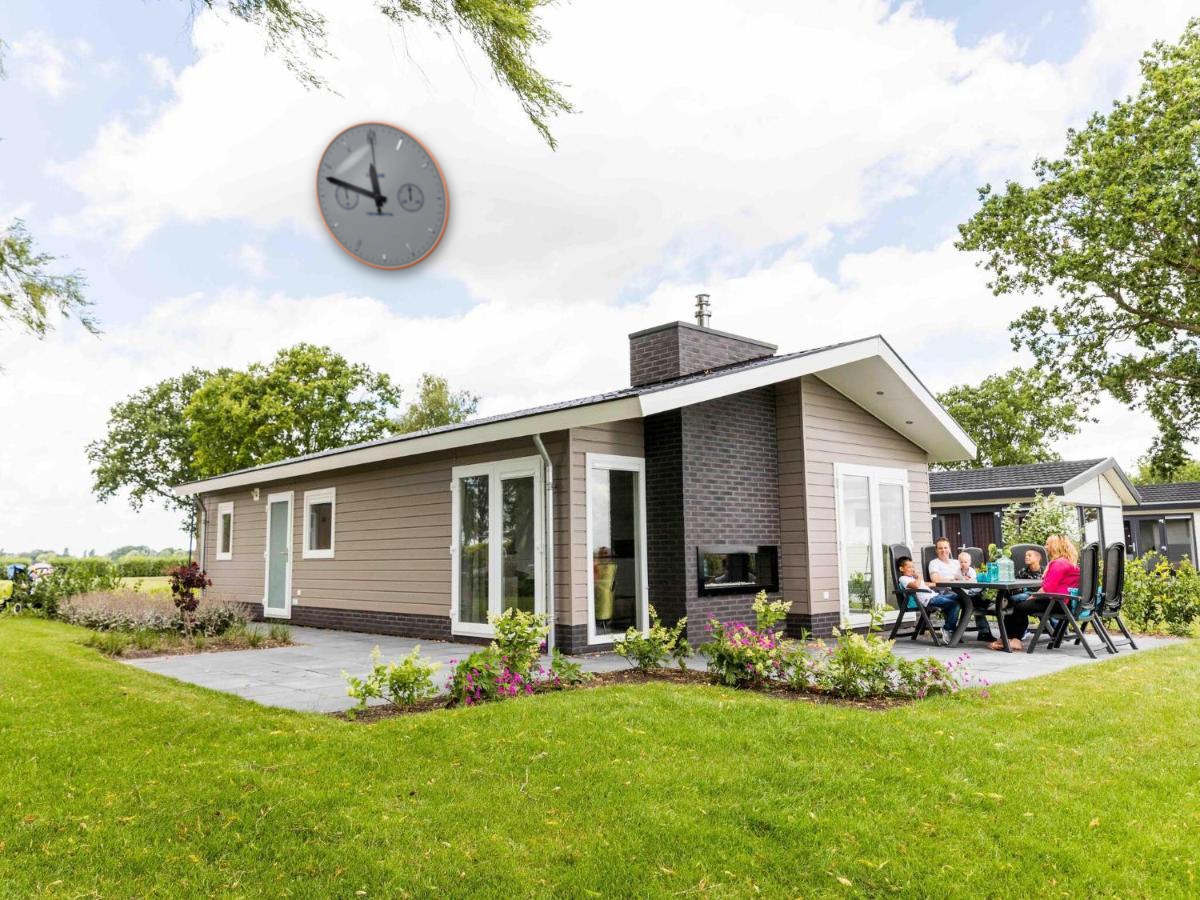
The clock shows {"hour": 11, "minute": 48}
